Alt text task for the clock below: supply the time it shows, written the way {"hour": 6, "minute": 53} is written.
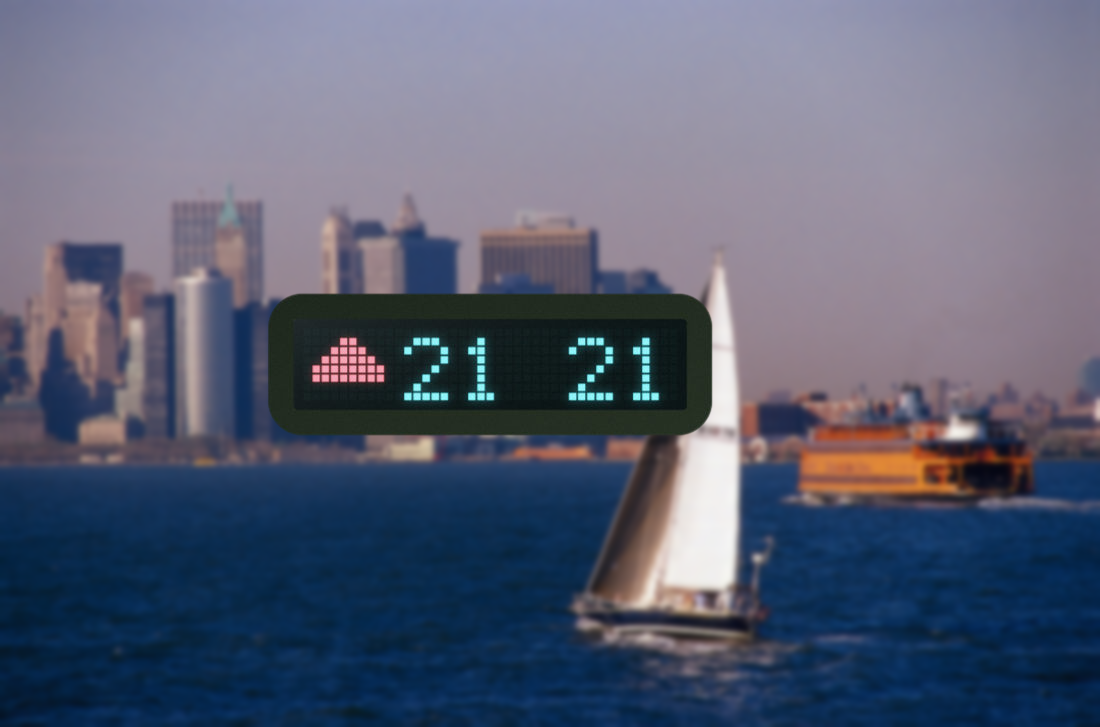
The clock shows {"hour": 21, "minute": 21}
